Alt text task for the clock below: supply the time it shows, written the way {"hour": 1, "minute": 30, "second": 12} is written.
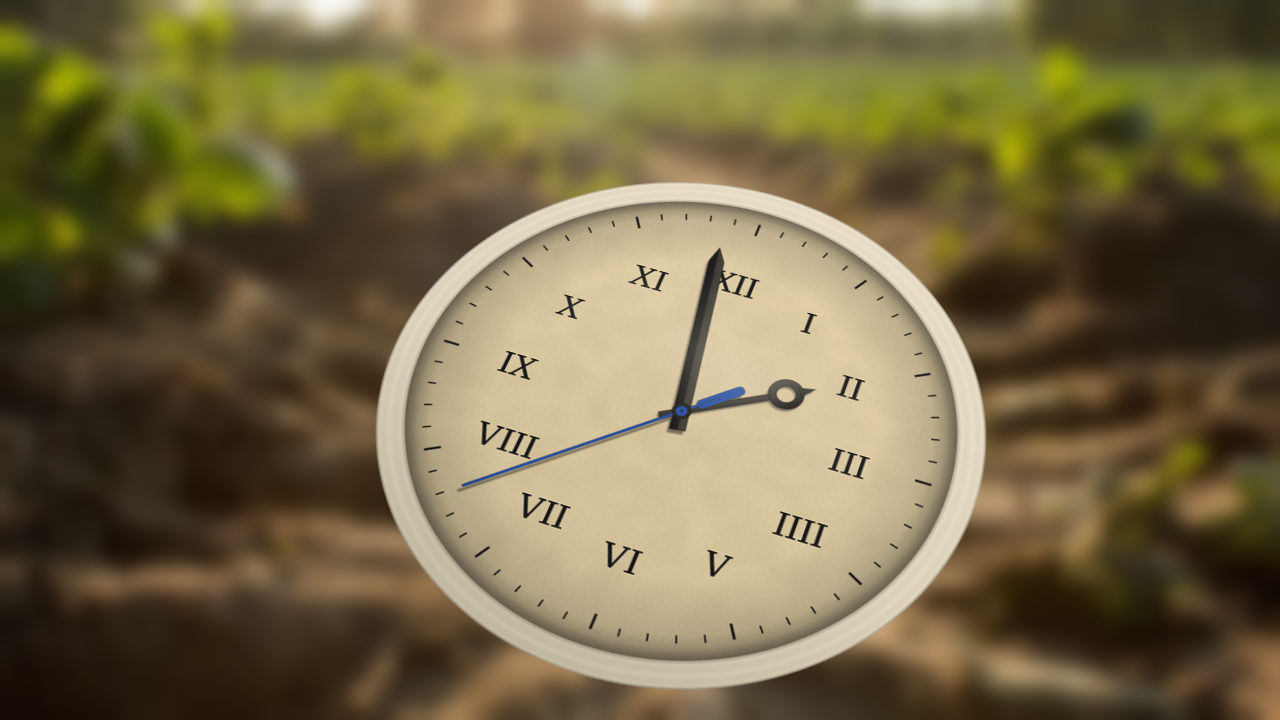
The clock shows {"hour": 1, "minute": 58, "second": 38}
